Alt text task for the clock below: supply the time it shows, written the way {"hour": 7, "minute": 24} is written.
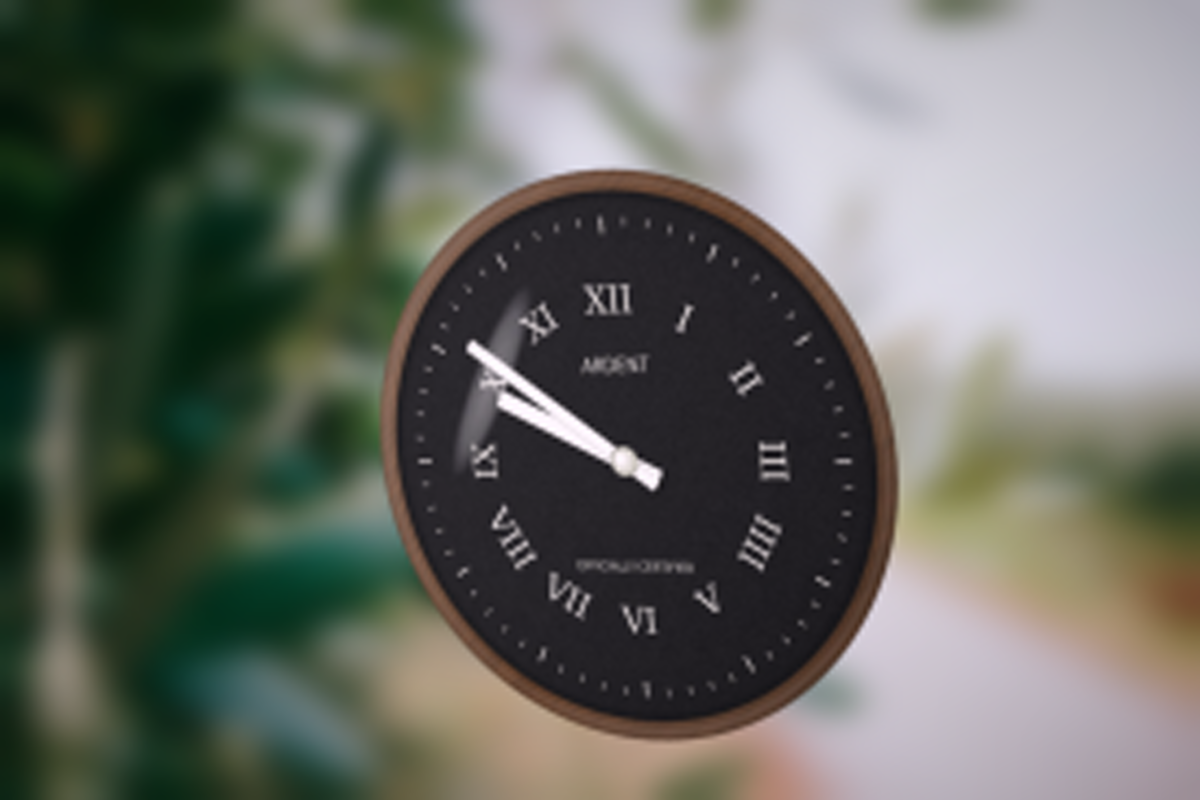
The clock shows {"hour": 9, "minute": 51}
